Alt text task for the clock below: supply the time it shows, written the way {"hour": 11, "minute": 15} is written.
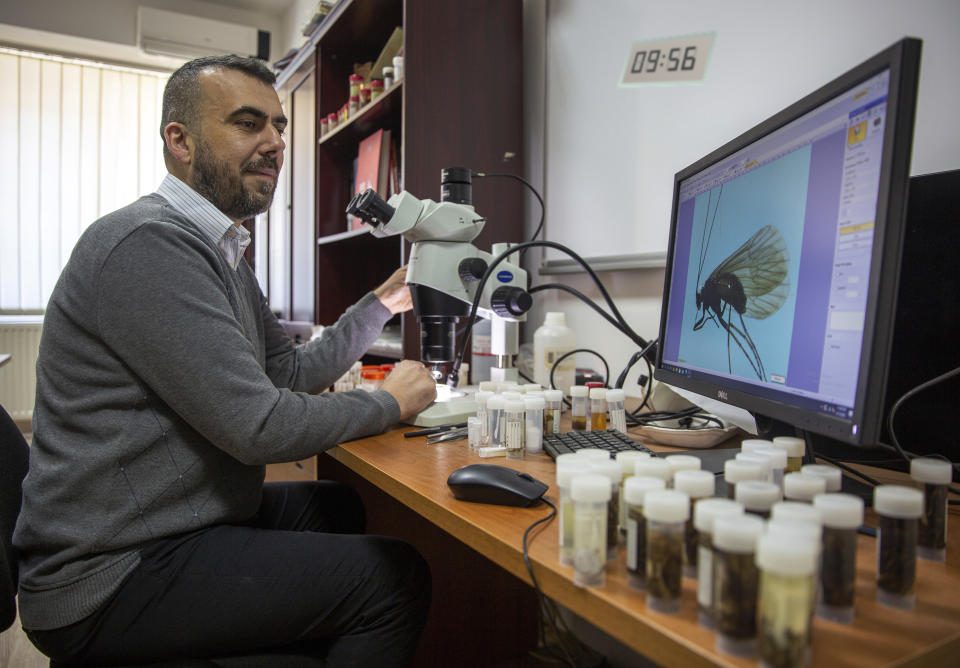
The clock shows {"hour": 9, "minute": 56}
